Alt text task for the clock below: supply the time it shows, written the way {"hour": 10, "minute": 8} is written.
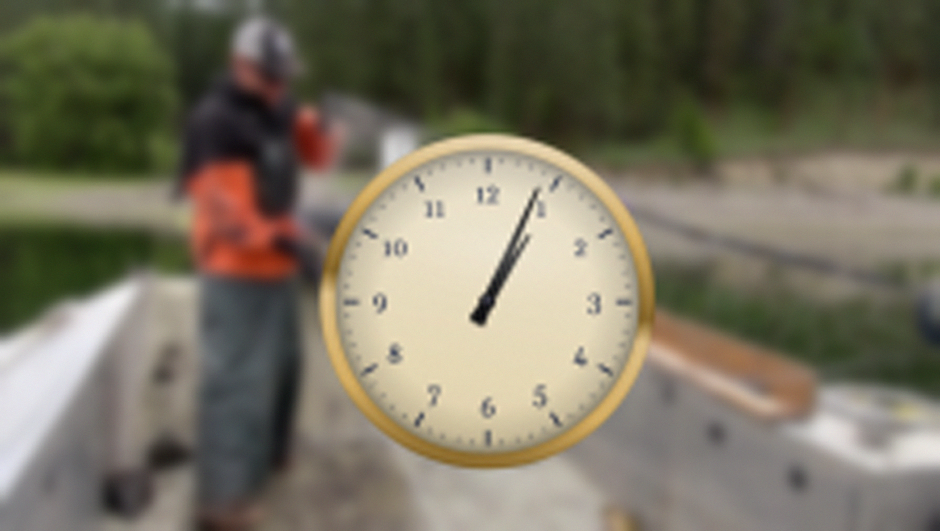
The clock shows {"hour": 1, "minute": 4}
